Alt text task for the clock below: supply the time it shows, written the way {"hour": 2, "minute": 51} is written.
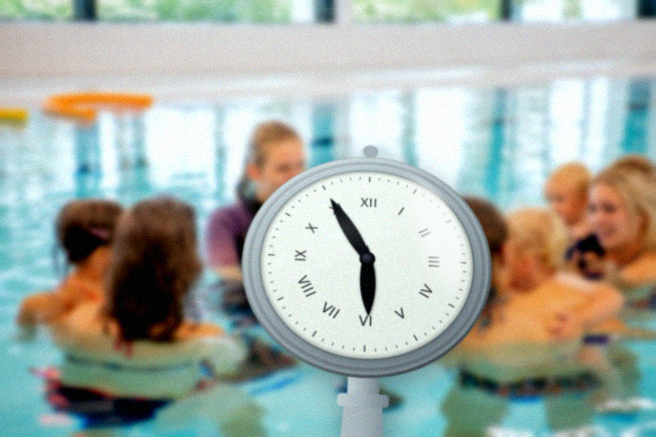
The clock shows {"hour": 5, "minute": 55}
